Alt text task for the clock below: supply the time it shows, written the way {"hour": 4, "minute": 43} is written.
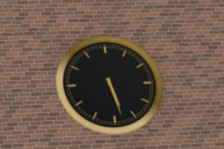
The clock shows {"hour": 5, "minute": 28}
